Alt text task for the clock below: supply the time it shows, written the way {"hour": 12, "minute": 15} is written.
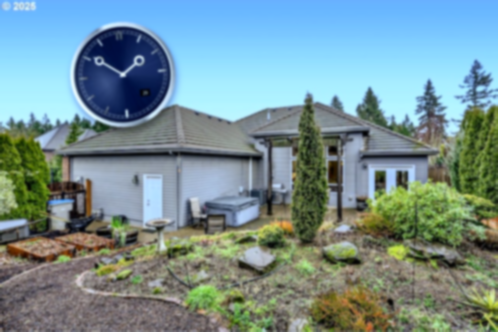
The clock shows {"hour": 1, "minute": 51}
